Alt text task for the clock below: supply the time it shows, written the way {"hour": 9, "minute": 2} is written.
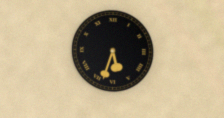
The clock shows {"hour": 5, "minute": 33}
